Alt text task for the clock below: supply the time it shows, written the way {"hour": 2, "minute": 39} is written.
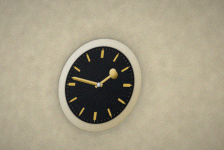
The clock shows {"hour": 1, "minute": 47}
